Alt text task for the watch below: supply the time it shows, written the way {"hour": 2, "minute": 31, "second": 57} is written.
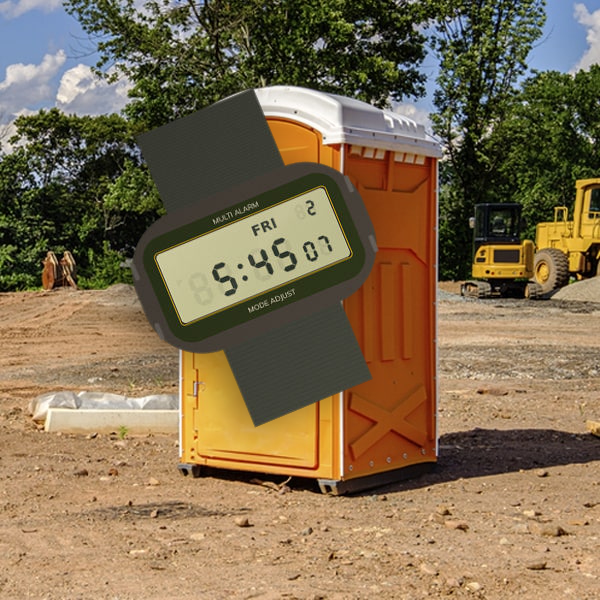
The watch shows {"hour": 5, "minute": 45, "second": 7}
